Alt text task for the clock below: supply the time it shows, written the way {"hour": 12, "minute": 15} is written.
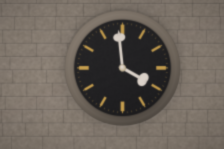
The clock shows {"hour": 3, "minute": 59}
